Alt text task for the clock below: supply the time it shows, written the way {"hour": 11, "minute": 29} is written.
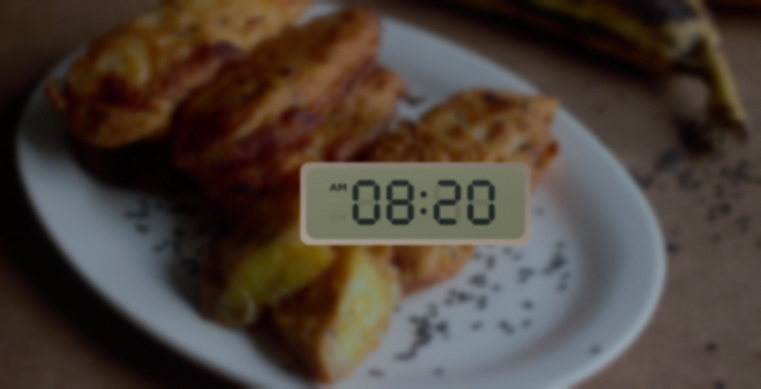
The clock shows {"hour": 8, "minute": 20}
